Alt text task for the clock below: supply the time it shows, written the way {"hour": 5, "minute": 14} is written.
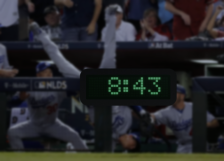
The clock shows {"hour": 8, "minute": 43}
